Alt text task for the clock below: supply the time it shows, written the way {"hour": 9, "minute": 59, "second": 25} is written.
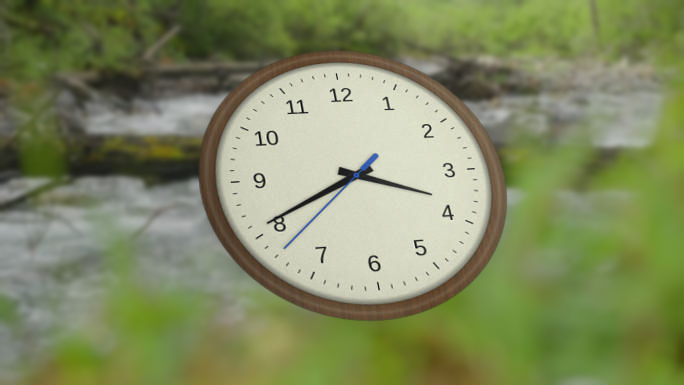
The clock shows {"hour": 3, "minute": 40, "second": 38}
